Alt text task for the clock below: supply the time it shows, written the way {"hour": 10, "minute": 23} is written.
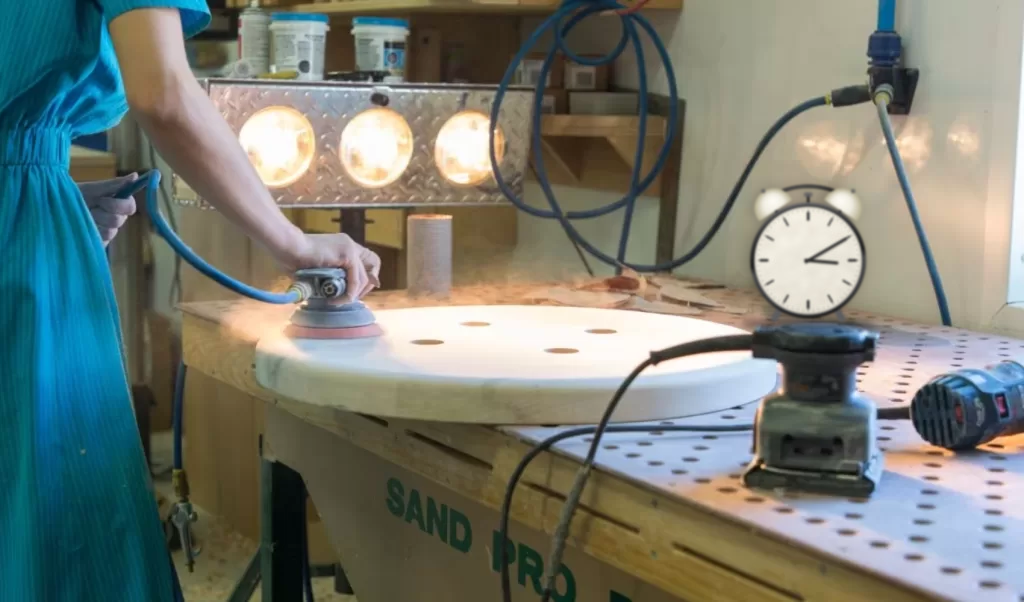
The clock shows {"hour": 3, "minute": 10}
